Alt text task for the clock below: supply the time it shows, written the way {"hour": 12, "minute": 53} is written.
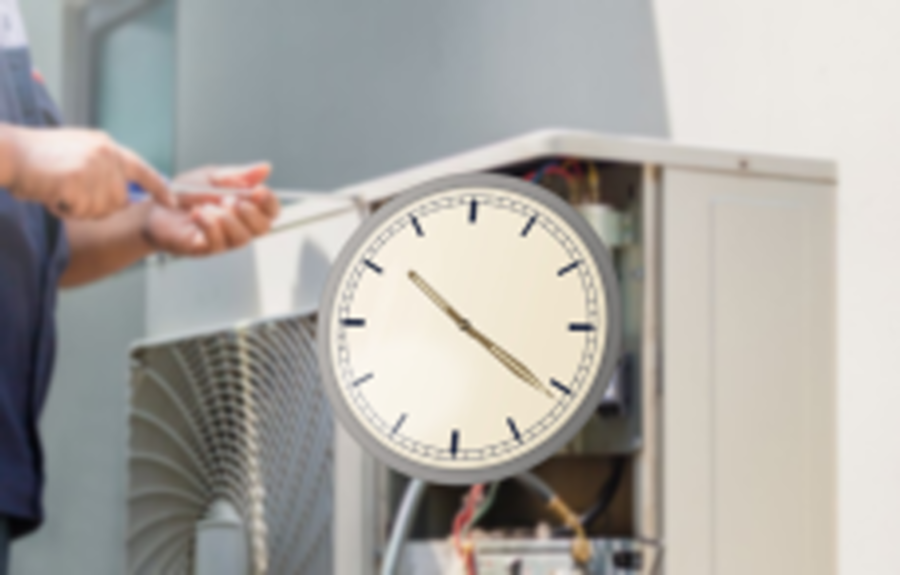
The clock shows {"hour": 10, "minute": 21}
